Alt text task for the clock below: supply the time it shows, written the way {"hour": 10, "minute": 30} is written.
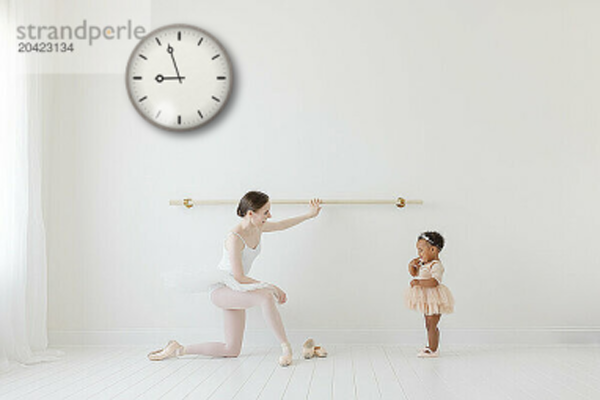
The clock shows {"hour": 8, "minute": 57}
